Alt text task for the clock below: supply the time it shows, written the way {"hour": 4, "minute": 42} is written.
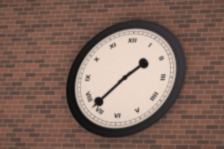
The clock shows {"hour": 1, "minute": 37}
